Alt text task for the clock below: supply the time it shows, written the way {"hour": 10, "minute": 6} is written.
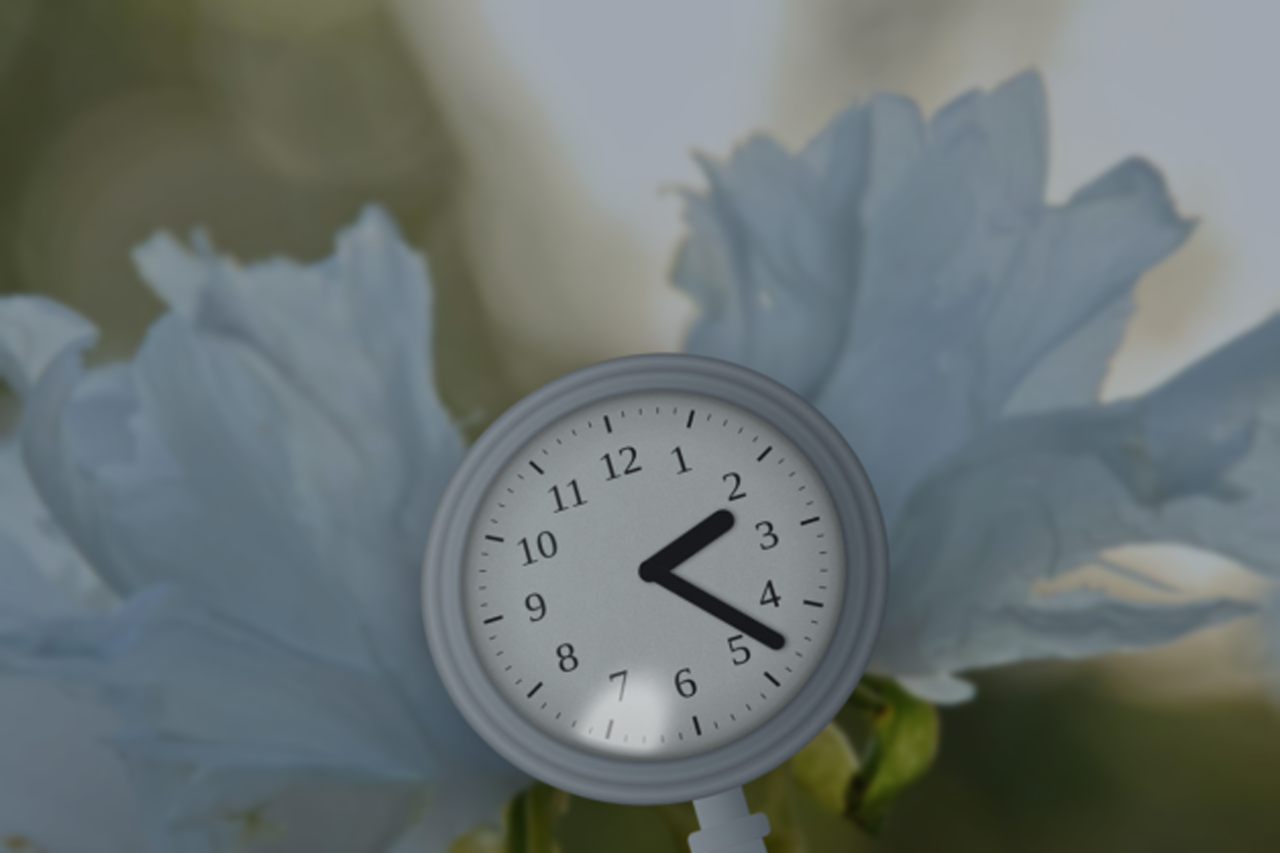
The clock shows {"hour": 2, "minute": 23}
